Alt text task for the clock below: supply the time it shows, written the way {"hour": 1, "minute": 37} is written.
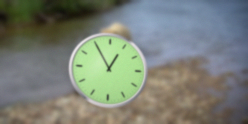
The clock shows {"hour": 12, "minute": 55}
